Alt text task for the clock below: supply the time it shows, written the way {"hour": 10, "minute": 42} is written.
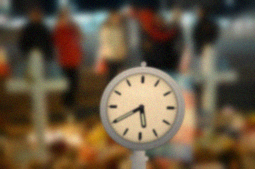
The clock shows {"hour": 5, "minute": 40}
